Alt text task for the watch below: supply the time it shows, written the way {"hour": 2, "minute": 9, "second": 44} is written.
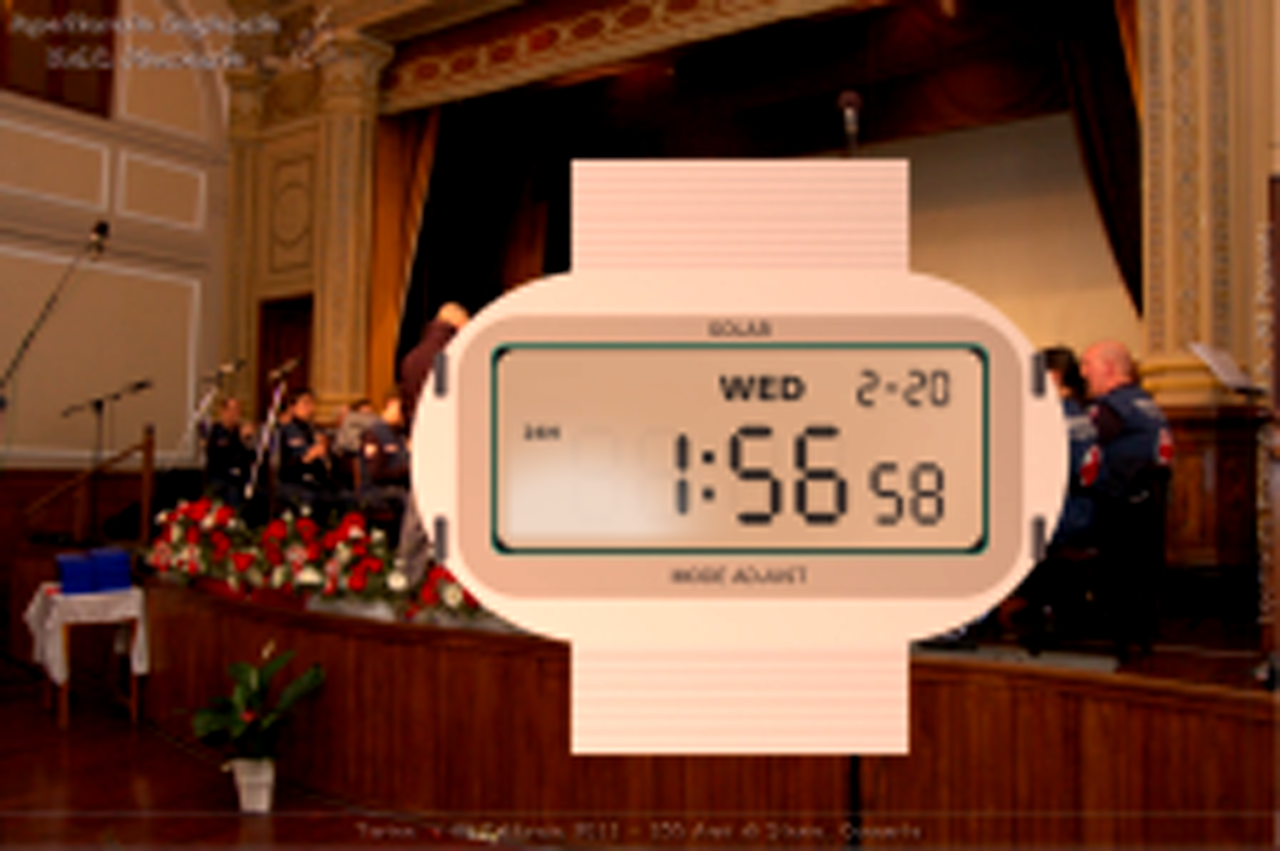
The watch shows {"hour": 1, "minute": 56, "second": 58}
